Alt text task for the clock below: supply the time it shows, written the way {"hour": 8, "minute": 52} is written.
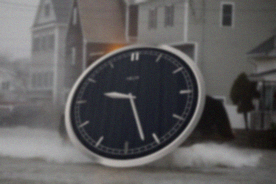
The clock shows {"hour": 9, "minute": 27}
